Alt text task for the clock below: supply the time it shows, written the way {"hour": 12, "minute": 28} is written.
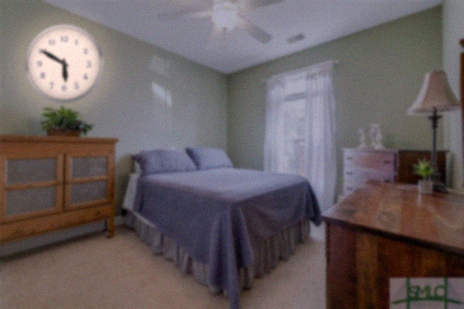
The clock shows {"hour": 5, "minute": 50}
